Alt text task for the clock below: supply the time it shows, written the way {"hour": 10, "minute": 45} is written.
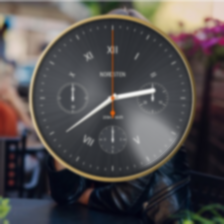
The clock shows {"hour": 2, "minute": 39}
